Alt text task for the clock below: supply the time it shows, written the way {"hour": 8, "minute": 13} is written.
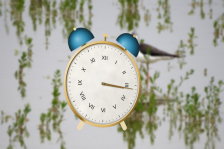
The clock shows {"hour": 3, "minute": 16}
